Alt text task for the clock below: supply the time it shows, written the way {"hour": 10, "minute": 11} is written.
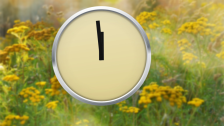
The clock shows {"hour": 11, "minute": 59}
